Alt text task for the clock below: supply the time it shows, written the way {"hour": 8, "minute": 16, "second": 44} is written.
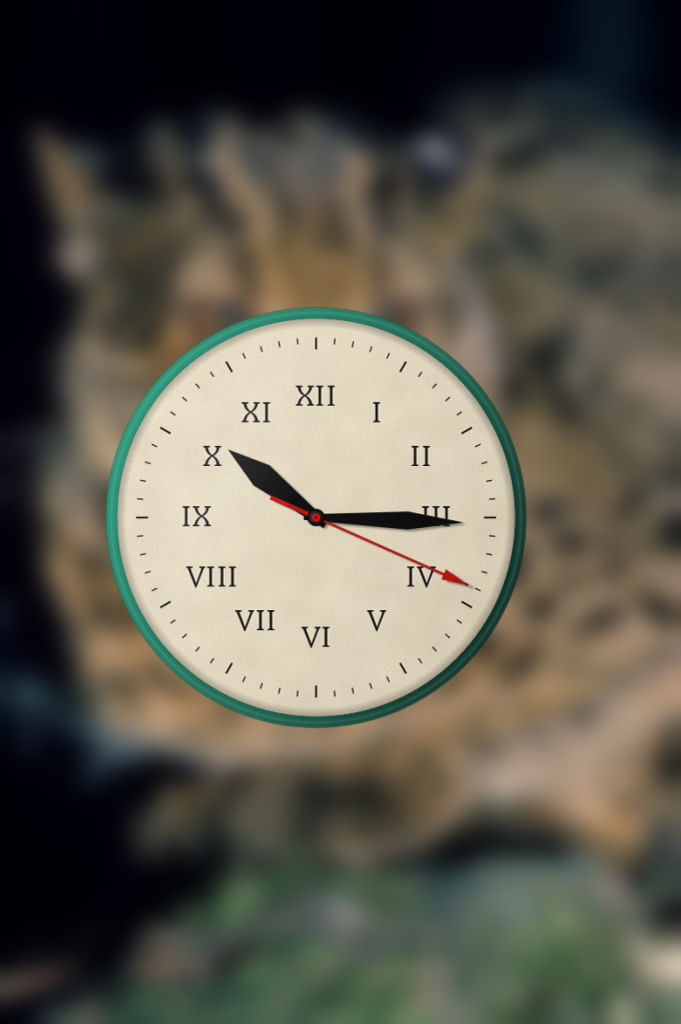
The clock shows {"hour": 10, "minute": 15, "second": 19}
